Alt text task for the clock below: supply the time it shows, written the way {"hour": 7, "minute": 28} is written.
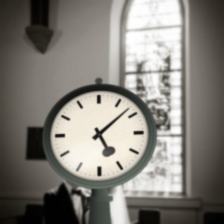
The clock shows {"hour": 5, "minute": 8}
